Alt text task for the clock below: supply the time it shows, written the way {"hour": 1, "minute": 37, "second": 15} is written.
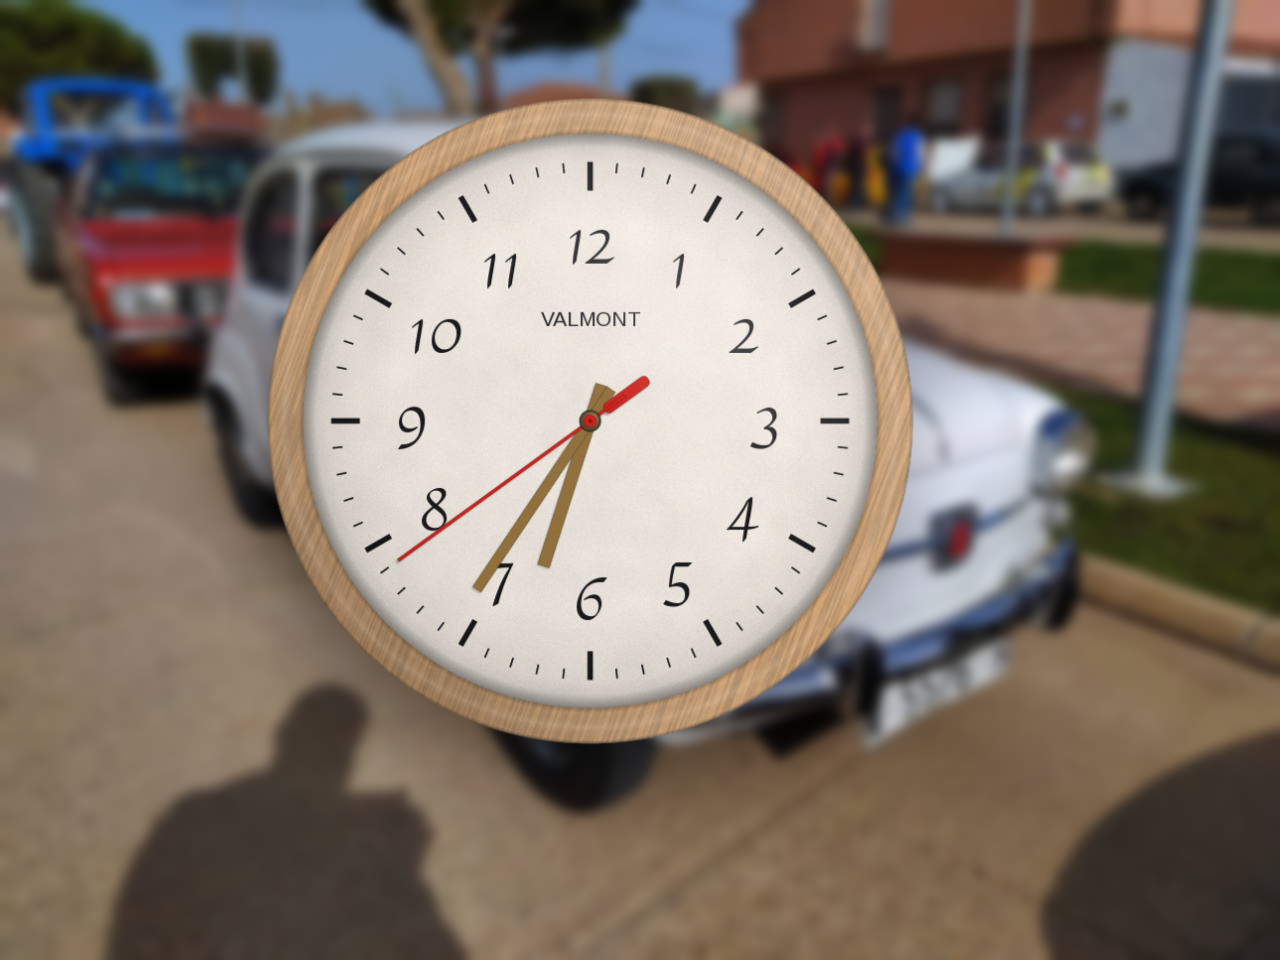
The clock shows {"hour": 6, "minute": 35, "second": 39}
